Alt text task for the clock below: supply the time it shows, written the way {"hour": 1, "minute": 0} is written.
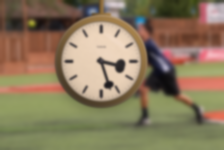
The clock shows {"hour": 3, "minute": 27}
